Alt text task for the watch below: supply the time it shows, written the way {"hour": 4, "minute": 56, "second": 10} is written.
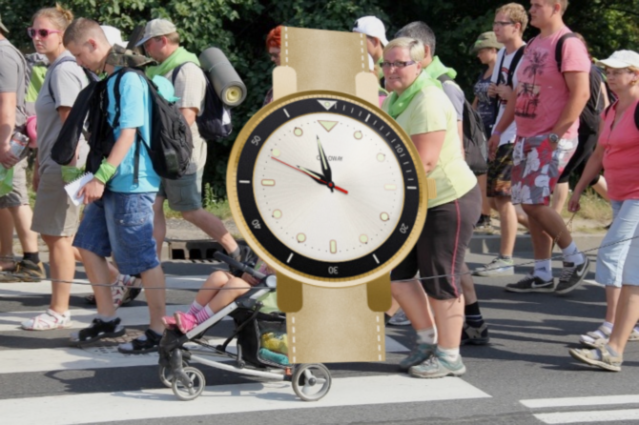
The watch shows {"hour": 9, "minute": 57, "second": 49}
